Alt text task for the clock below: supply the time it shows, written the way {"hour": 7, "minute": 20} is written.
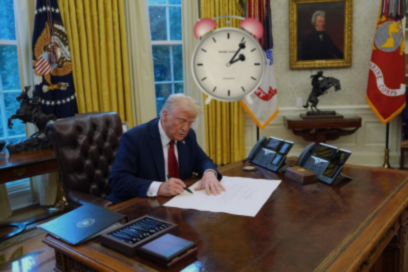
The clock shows {"hour": 2, "minute": 6}
